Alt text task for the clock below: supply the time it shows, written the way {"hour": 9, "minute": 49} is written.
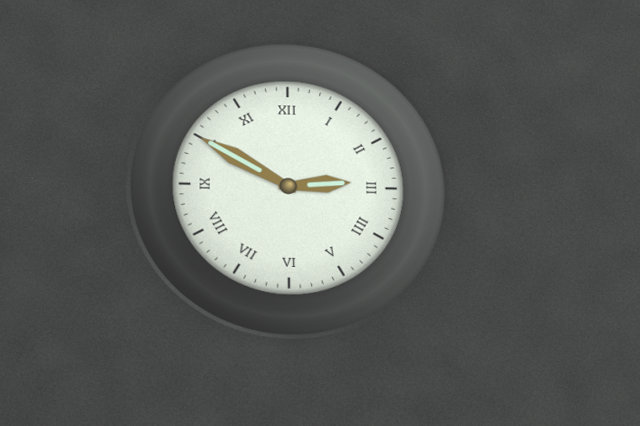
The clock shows {"hour": 2, "minute": 50}
